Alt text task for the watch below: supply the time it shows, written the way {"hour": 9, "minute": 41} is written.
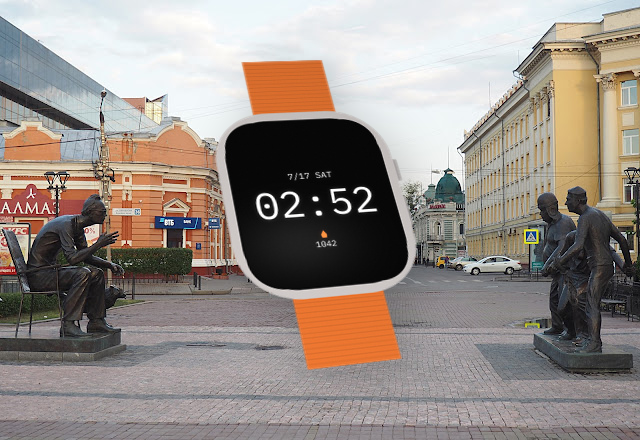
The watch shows {"hour": 2, "minute": 52}
